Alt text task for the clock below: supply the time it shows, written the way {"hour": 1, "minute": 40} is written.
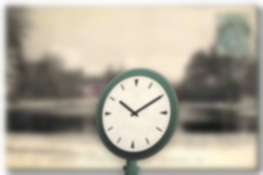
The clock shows {"hour": 10, "minute": 10}
